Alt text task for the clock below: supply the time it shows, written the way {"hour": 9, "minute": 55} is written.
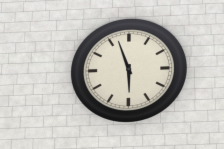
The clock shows {"hour": 5, "minute": 57}
